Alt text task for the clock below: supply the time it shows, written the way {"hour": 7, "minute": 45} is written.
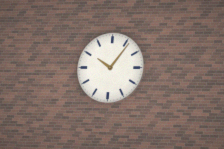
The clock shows {"hour": 10, "minute": 6}
